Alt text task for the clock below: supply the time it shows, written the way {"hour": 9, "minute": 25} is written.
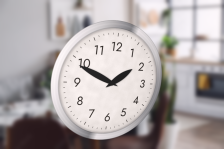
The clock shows {"hour": 1, "minute": 49}
